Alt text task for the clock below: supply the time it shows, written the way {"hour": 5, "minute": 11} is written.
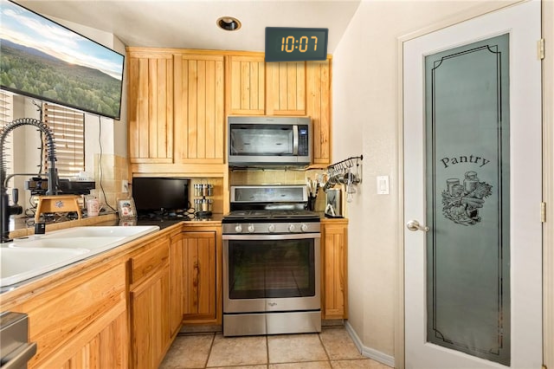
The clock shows {"hour": 10, "minute": 7}
